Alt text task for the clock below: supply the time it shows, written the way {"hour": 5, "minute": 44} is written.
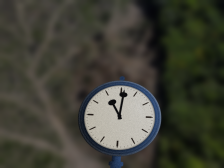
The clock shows {"hour": 11, "minute": 1}
